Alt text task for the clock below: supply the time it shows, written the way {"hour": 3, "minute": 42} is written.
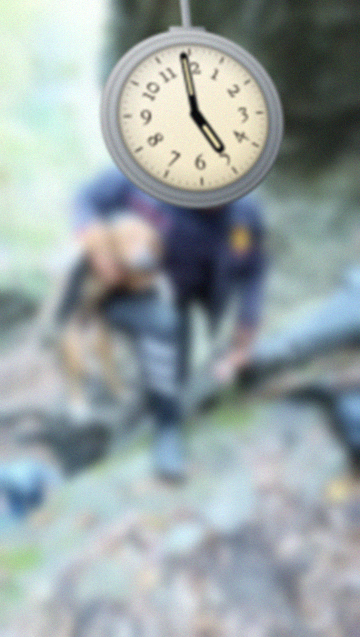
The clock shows {"hour": 4, "minute": 59}
